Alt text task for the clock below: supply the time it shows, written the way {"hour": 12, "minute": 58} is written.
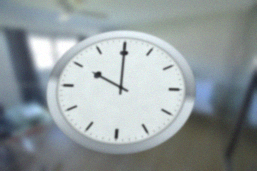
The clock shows {"hour": 10, "minute": 0}
